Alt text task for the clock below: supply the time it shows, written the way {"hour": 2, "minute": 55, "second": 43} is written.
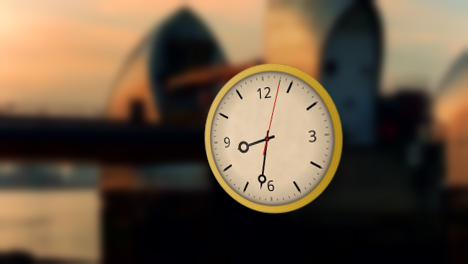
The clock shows {"hour": 8, "minute": 32, "second": 3}
